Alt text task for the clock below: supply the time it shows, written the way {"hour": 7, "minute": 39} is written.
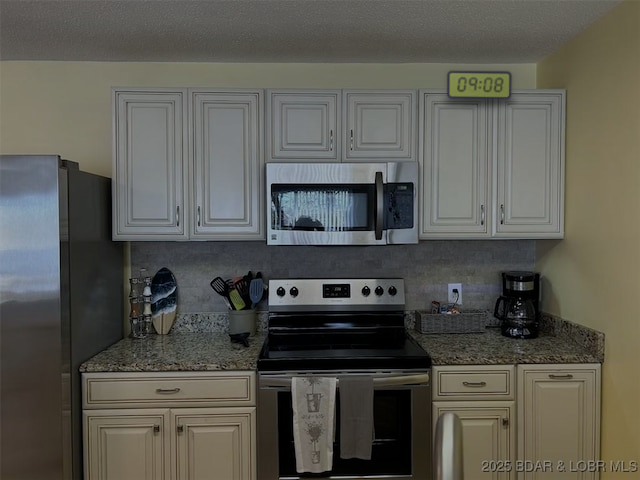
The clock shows {"hour": 9, "minute": 8}
